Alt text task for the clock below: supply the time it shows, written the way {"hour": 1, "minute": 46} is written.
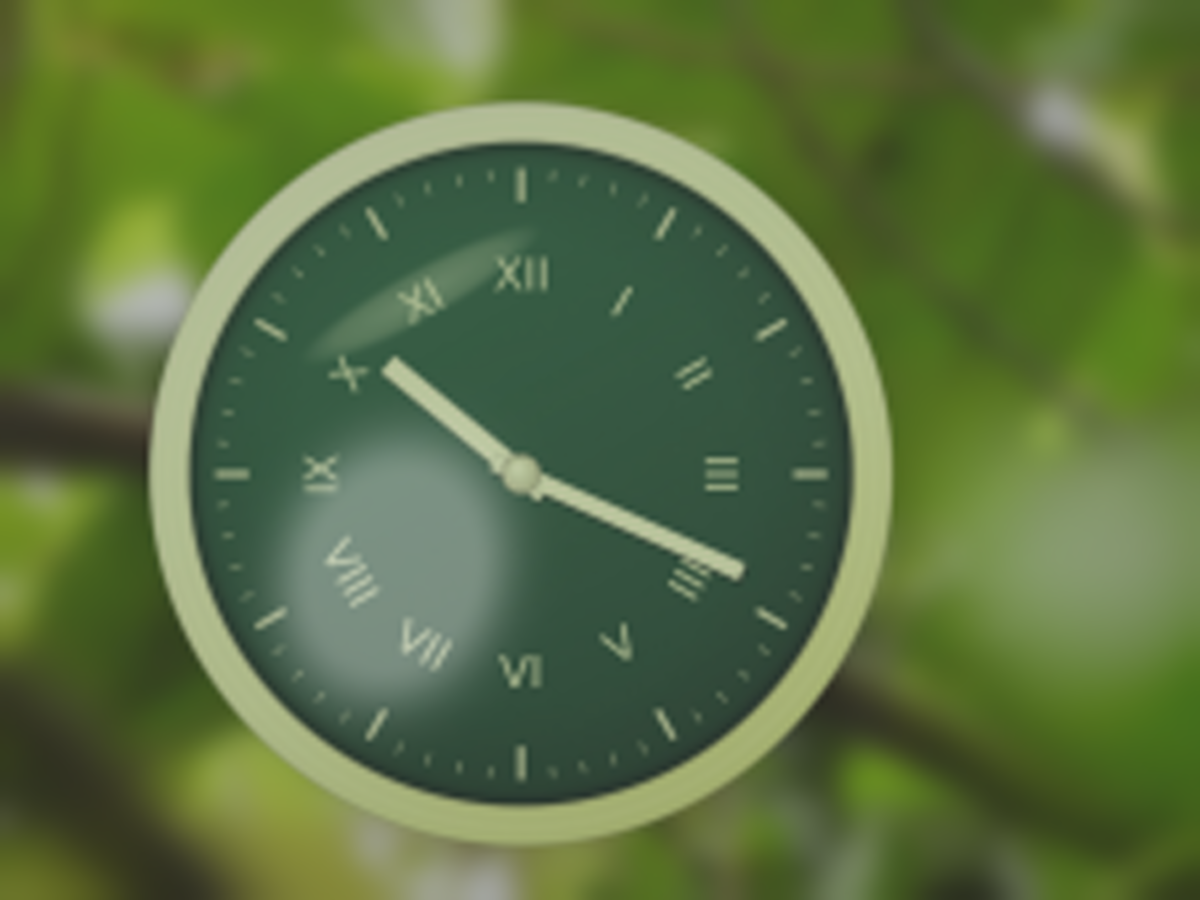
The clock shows {"hour": 10, "minute": 19}
